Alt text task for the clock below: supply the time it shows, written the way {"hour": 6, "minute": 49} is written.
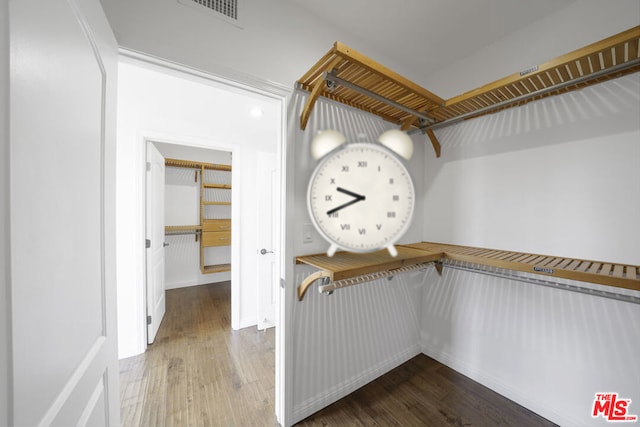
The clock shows {"hour": 9, "minute": 41}
